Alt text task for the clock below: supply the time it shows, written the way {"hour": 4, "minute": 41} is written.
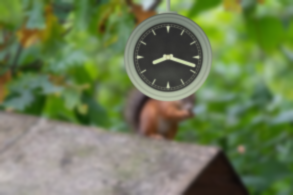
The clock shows {"hour": 8, "minute": 18}
